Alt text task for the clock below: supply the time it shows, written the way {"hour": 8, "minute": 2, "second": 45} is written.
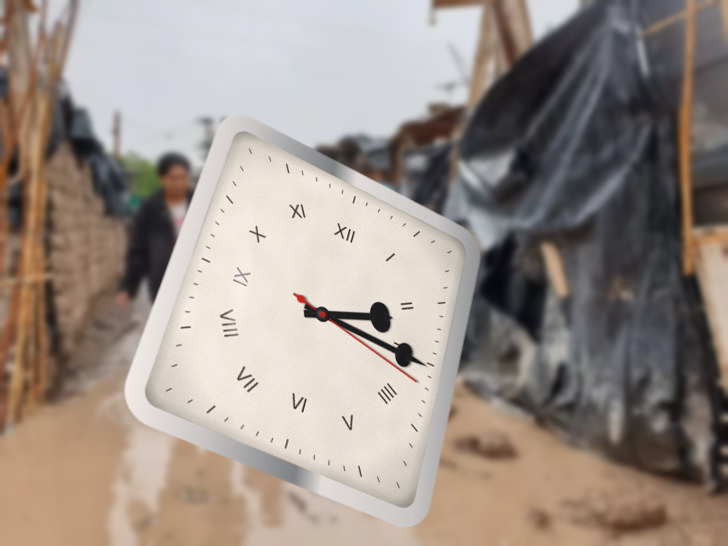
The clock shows {"hour": 2, "minute": 15, "second": 17}
